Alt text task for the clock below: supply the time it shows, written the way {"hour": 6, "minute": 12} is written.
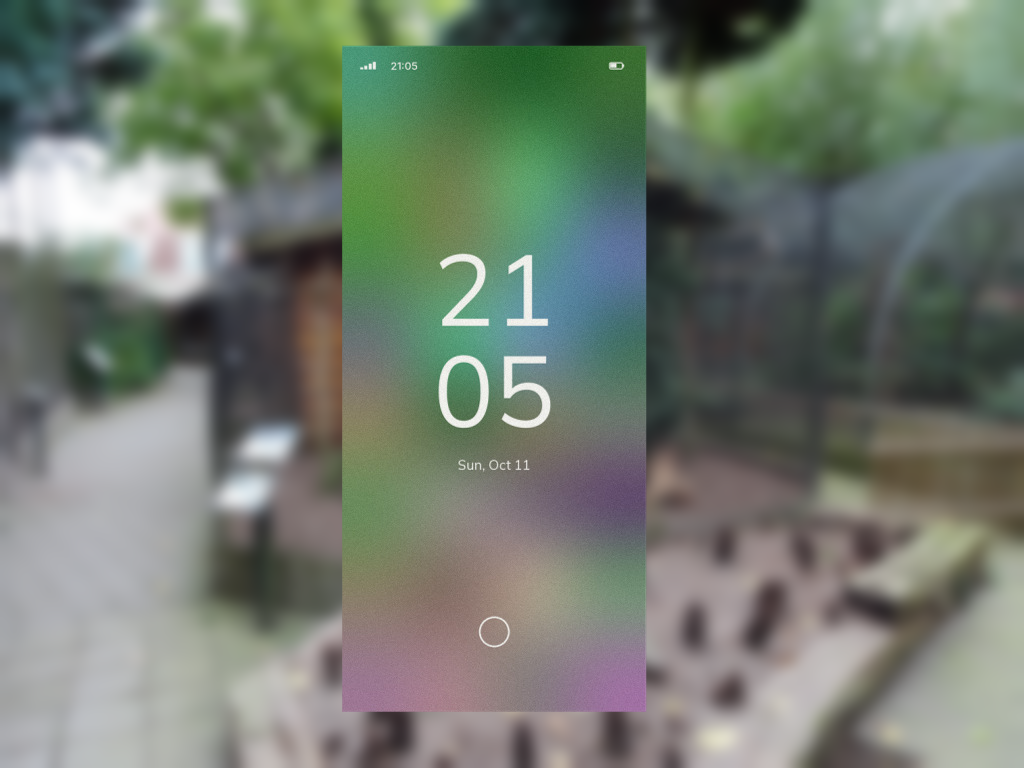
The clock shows {"hour": 21, "minute": 5}
